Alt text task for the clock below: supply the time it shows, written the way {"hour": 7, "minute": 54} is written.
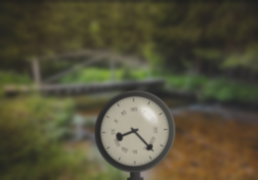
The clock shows {"hour": 8, "minute": 23}
